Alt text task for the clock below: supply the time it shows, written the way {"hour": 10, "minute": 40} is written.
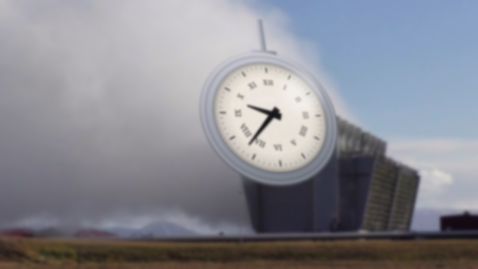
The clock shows {"hour": 9, "minute": 37}
